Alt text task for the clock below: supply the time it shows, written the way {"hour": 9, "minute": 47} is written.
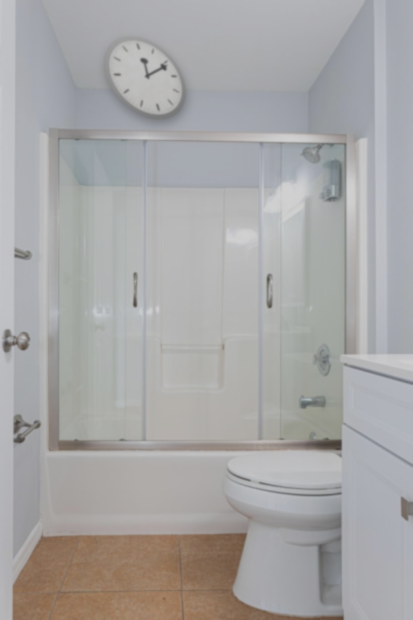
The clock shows {"hour": 12, "minute": 11}
